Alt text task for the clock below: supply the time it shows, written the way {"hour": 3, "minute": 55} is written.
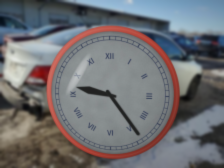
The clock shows {"hour": 9, "minute": 24}
